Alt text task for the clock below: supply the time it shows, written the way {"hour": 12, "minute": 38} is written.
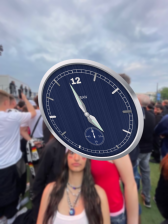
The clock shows {"hour": 4, "minute": 58}
